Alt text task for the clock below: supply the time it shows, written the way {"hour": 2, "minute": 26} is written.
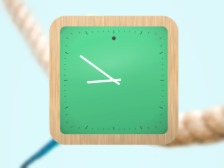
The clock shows {"hour": 8, "minute": 51}
